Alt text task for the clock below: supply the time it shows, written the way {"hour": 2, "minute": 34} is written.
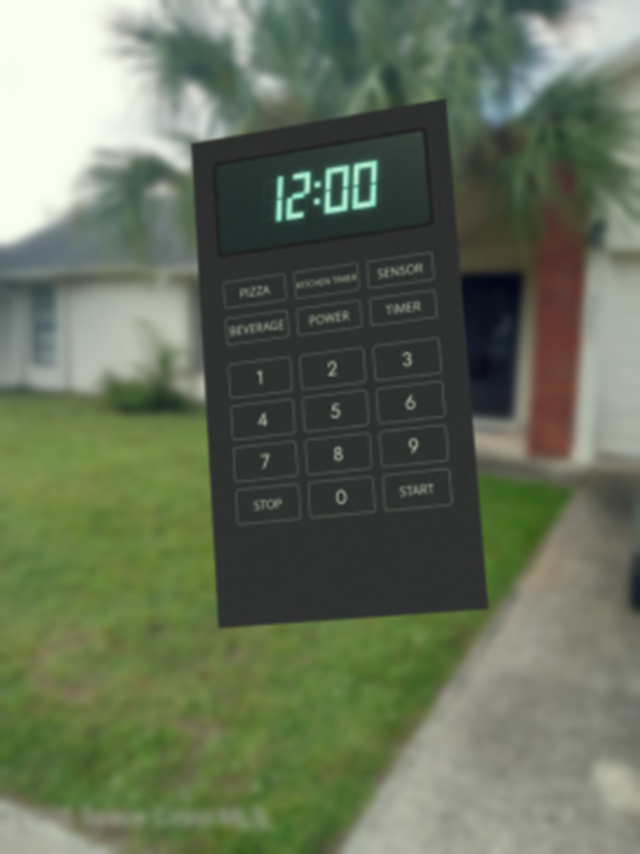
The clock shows {"hour": 12, "minute": 0}
